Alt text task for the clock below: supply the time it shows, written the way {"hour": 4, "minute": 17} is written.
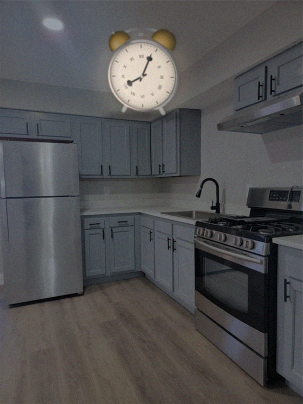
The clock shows {"hour": 8, "minute": 4}
